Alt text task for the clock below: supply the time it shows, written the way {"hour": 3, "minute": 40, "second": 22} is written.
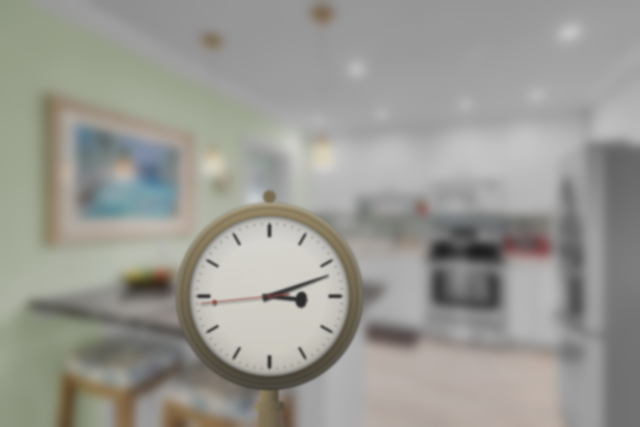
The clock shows {"hour": 3, "minute": 11, "second": 44}
